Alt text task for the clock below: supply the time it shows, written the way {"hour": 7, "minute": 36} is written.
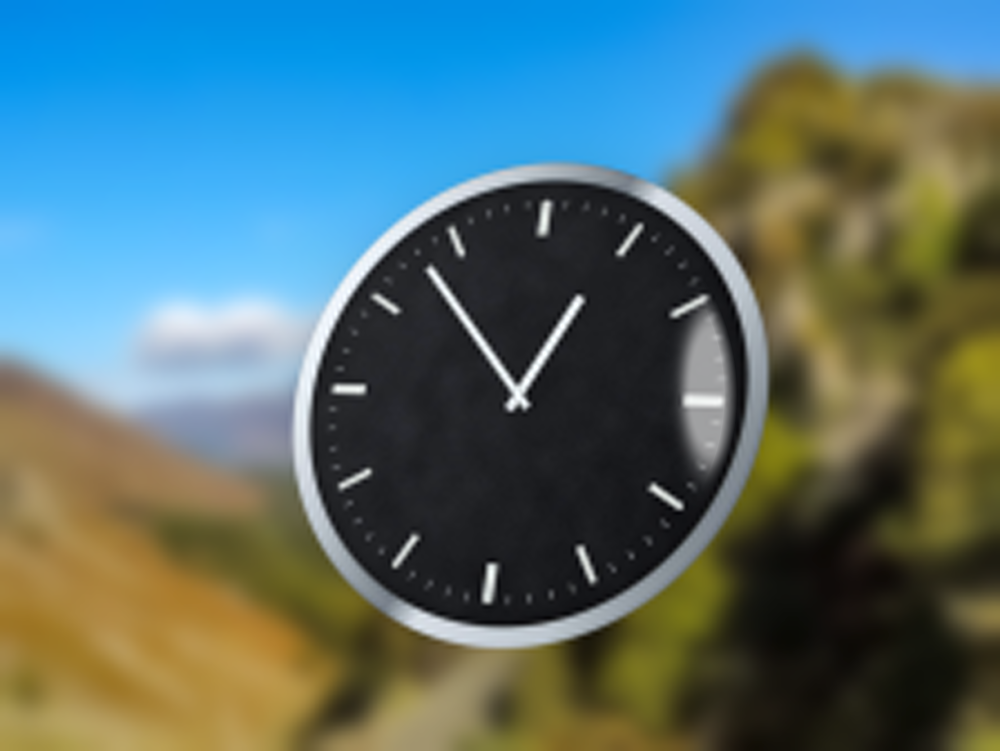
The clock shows {"hour": 12, "minute": 53}
